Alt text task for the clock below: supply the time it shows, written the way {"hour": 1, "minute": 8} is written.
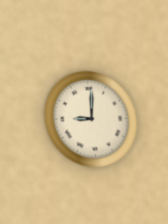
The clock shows {"hour": 9, "minute": 1}
